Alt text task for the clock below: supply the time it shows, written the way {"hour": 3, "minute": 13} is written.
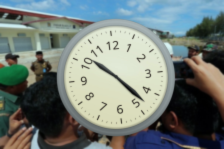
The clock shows {"hour": 10, "minute": 23}
